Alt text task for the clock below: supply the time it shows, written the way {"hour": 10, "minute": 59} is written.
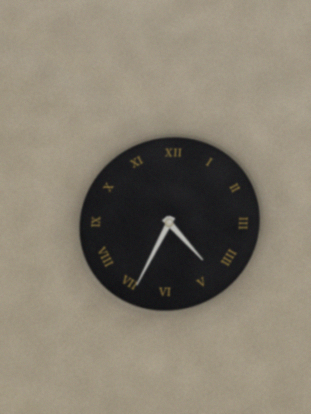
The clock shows {"hour": 4, "minute": 34}
